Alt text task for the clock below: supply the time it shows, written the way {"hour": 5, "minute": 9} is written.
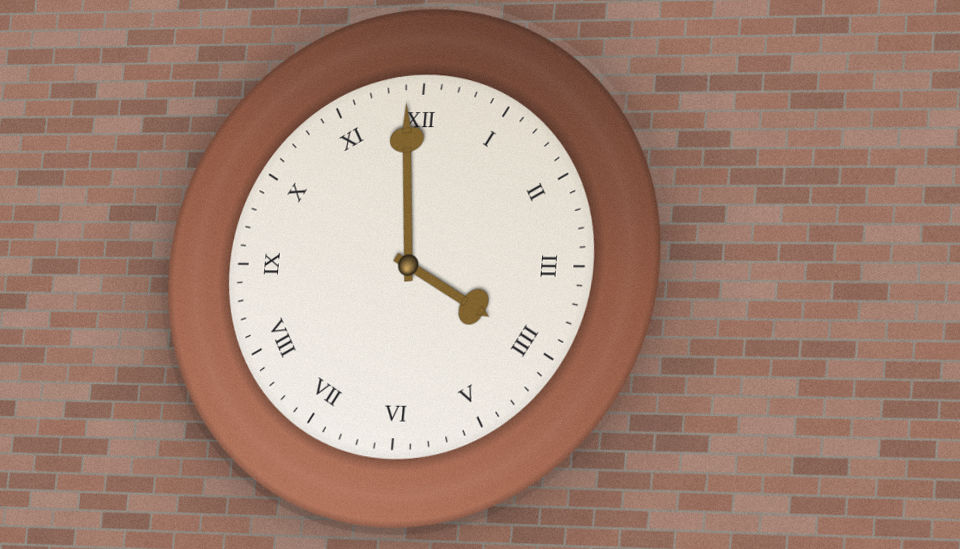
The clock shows {"hour": 3, "minute": 59}
